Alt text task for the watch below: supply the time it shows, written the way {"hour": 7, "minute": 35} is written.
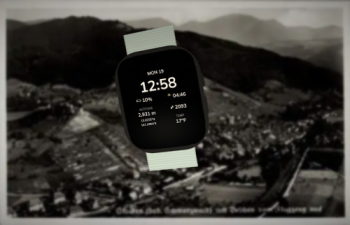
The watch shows {"hour": 12, "minute": 58}
